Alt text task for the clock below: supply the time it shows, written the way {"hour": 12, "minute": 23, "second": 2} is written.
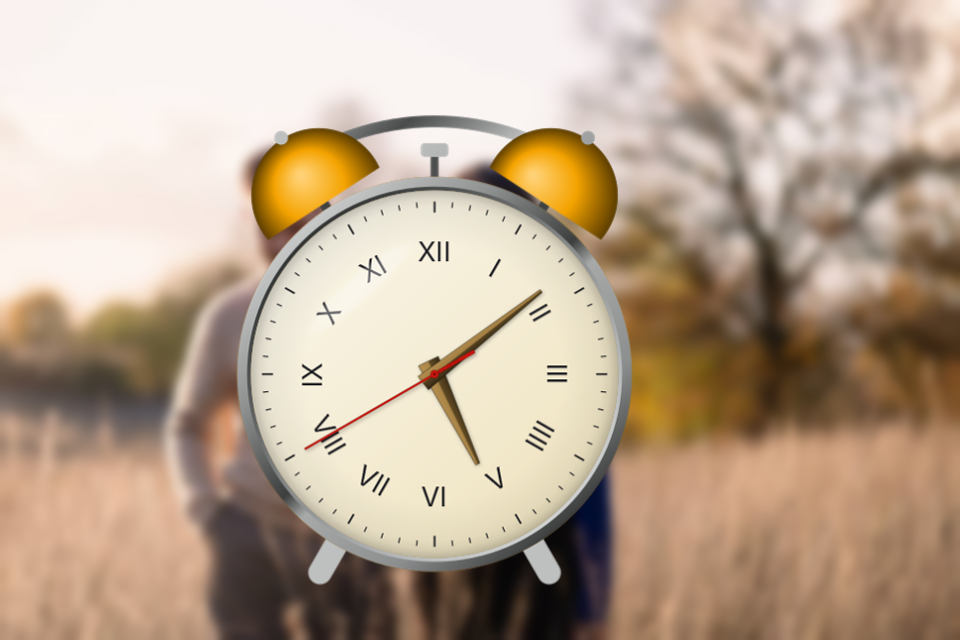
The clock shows {"hour": 5, "minute": 8, "second": 40}
